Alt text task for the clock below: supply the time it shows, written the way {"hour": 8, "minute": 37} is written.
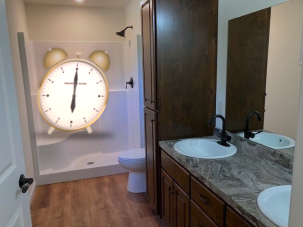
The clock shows {"hour": 6, "minute": 0}
